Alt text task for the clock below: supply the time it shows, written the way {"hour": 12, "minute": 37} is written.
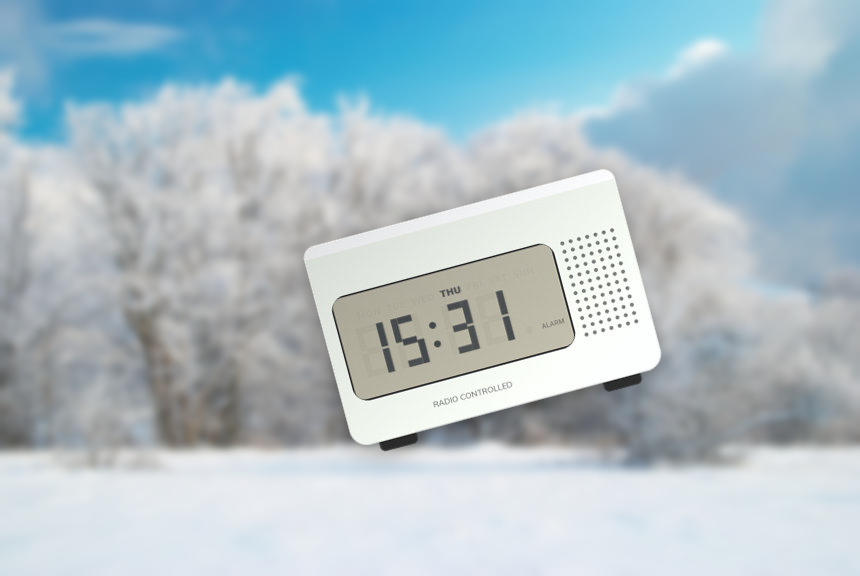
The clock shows {"hour": 15, "minute": 31}
